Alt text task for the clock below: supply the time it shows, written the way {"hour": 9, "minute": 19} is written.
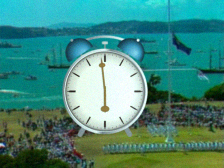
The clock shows {"hour": 5, "minute": 59}
